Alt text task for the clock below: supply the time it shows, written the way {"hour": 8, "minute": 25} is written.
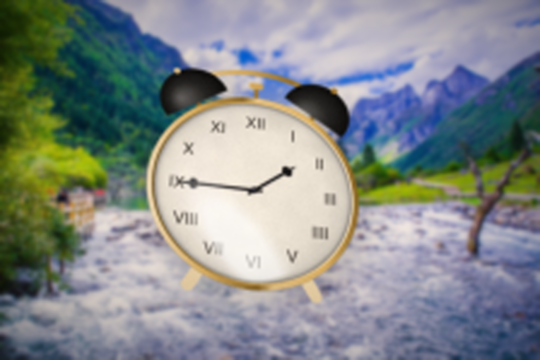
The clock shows {"hour": 1, "minute": 45}
